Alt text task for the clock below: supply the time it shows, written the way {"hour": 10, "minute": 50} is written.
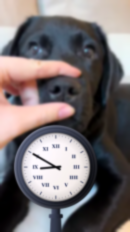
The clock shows {"hour": 8, "minute": 50}
